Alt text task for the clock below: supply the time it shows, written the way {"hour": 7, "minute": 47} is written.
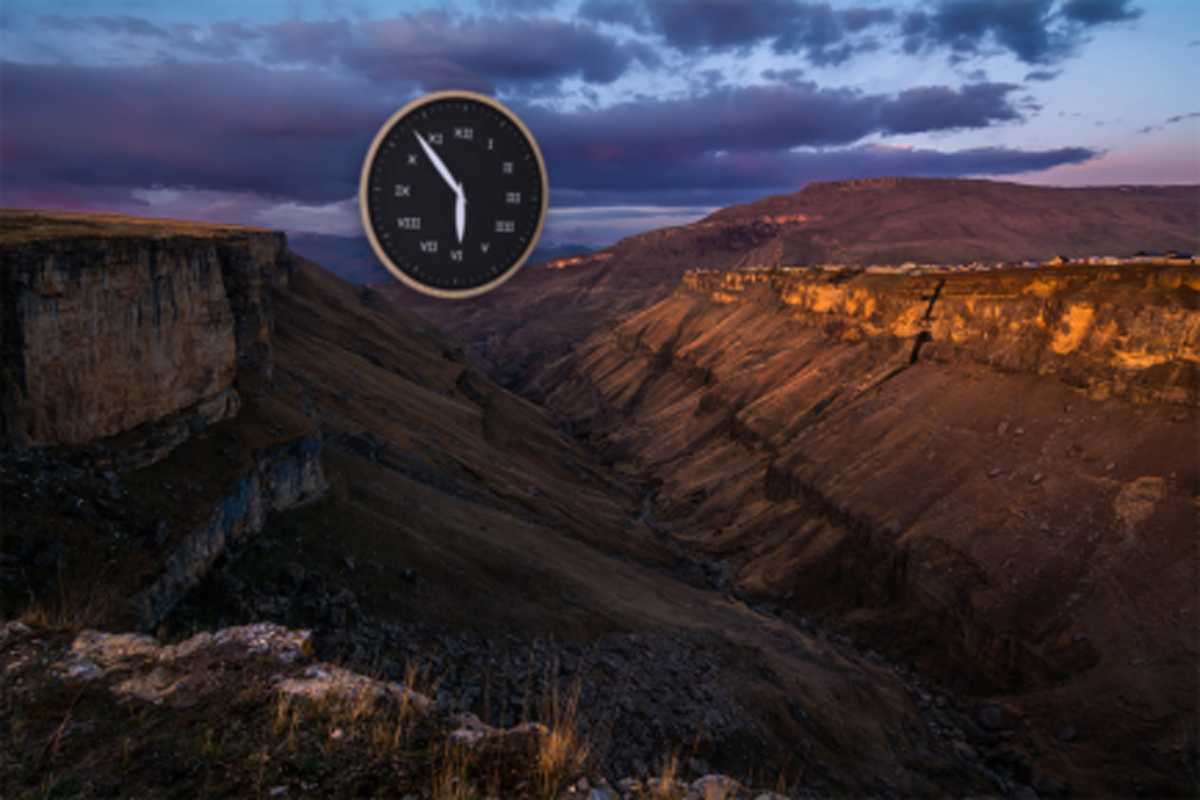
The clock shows {"hour": 5, "minute": 53}
